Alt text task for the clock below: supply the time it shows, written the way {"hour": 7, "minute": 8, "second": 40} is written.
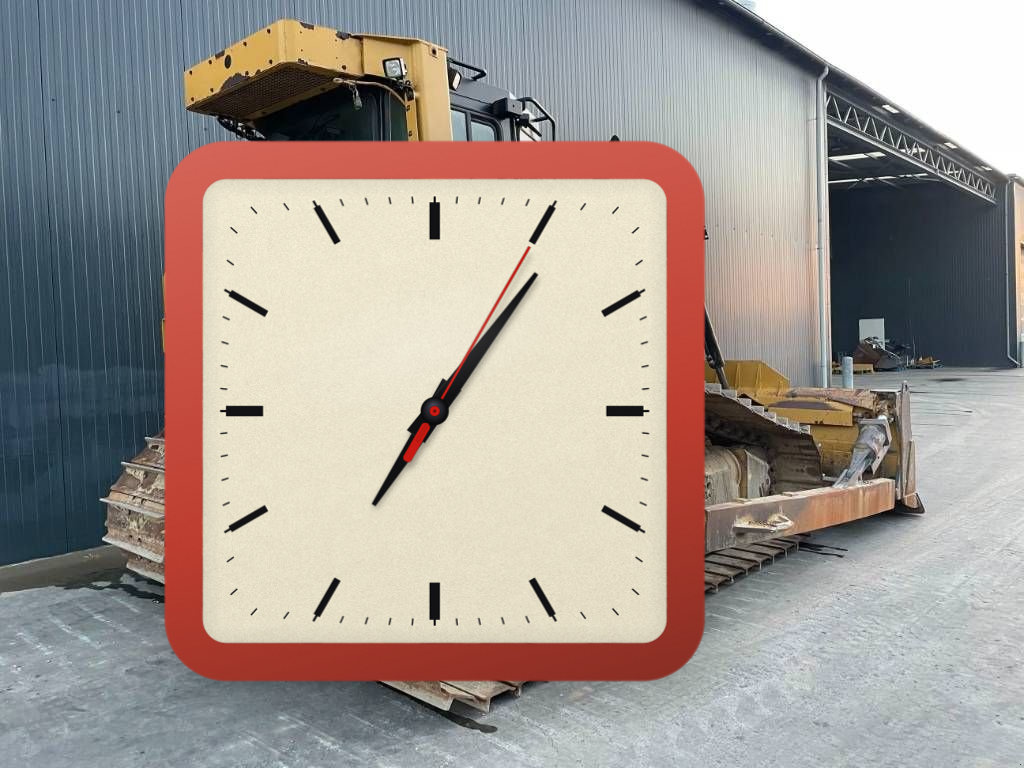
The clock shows {"hour": 7, "minute": 6, "second": 5}
